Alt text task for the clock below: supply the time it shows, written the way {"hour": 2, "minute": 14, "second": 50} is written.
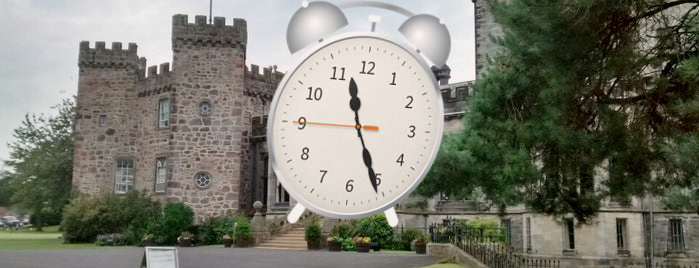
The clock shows {"hour": 11, "minute": 25, "second": 45}
